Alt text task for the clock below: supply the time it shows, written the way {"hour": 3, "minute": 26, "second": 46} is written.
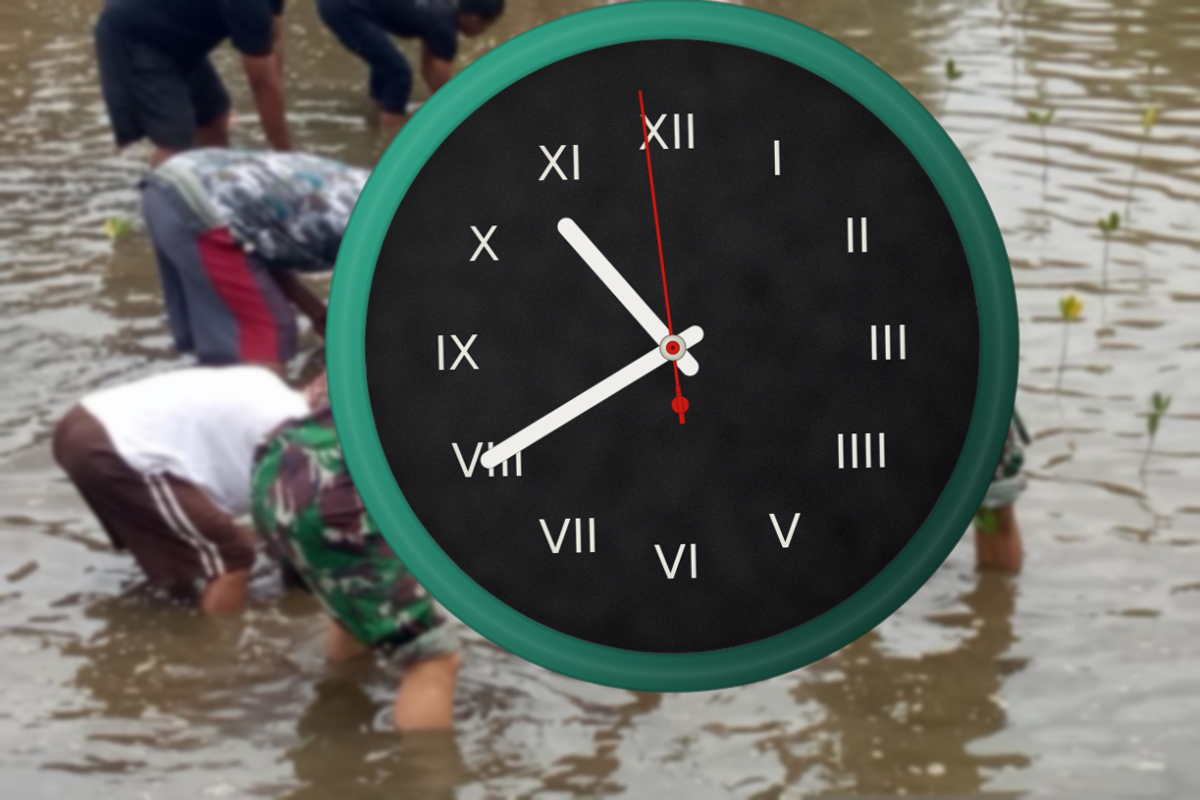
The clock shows {"hour": 10, "minute": 39, "second": 59}
